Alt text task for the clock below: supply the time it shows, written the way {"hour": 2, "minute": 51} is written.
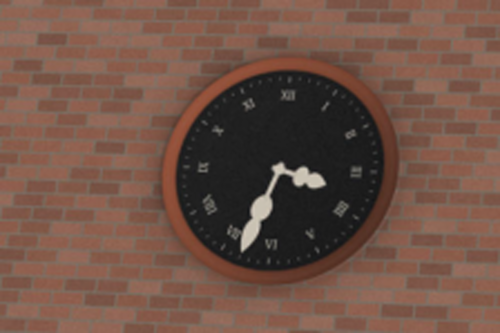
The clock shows {"hour": 3, "minute": 33}
